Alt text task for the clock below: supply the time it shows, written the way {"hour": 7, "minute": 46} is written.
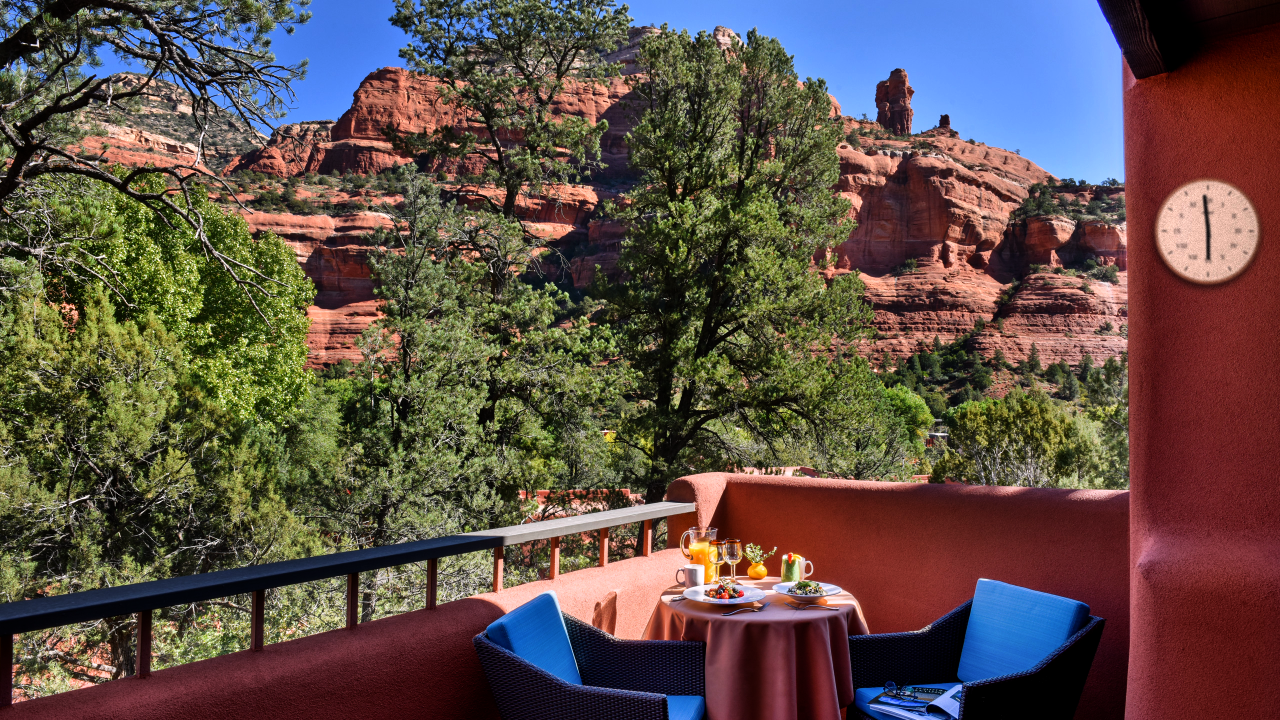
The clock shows {"hour": 5, "minute": 59}
